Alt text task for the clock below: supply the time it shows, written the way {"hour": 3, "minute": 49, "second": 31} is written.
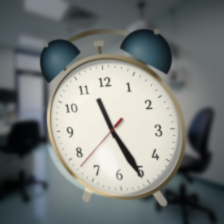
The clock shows {"hour": 11, "minute": 25, "second": 38}
